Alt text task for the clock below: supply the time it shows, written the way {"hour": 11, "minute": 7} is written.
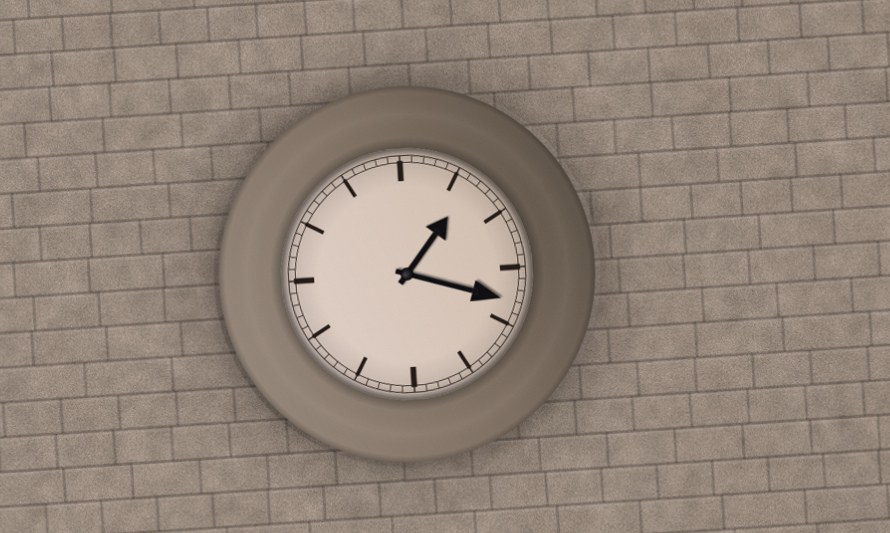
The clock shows {"hour": 1, "minute": 18}
